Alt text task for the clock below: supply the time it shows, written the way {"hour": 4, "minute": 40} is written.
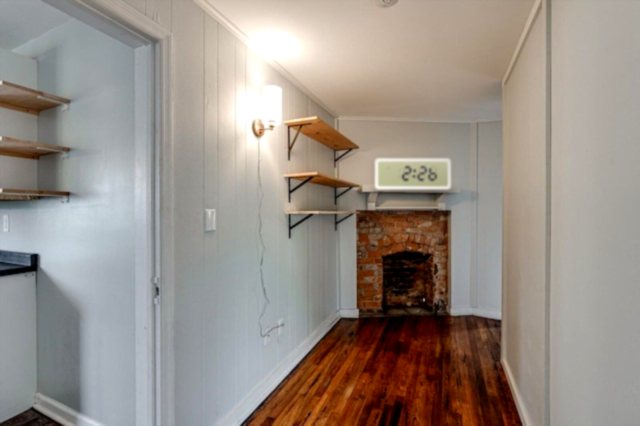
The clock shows {"hour": 2, "minute": 26}
